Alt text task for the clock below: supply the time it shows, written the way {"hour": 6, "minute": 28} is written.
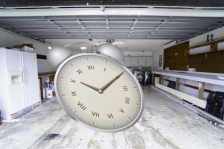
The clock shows {"hour": 10, "minute": 10}
